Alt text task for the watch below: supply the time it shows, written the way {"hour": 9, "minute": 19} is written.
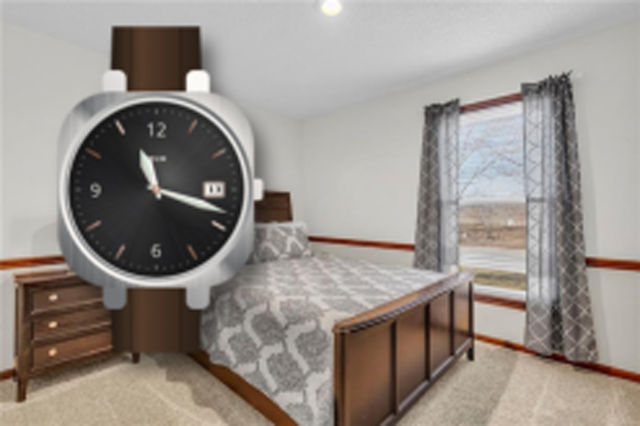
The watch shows {"hour": 11, "minute": 18}
